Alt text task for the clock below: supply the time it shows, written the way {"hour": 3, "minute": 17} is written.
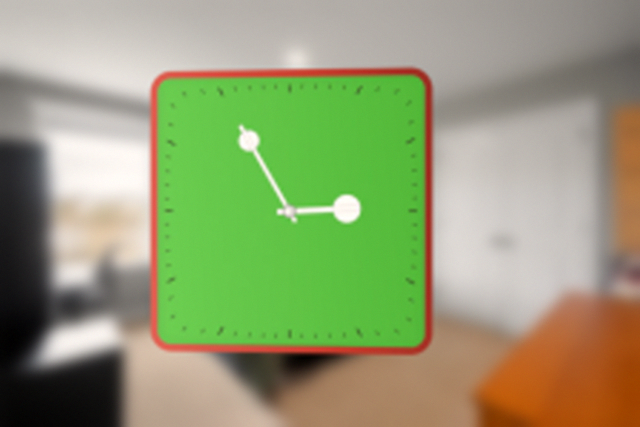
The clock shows {"hour": 2, "minute": 55}
